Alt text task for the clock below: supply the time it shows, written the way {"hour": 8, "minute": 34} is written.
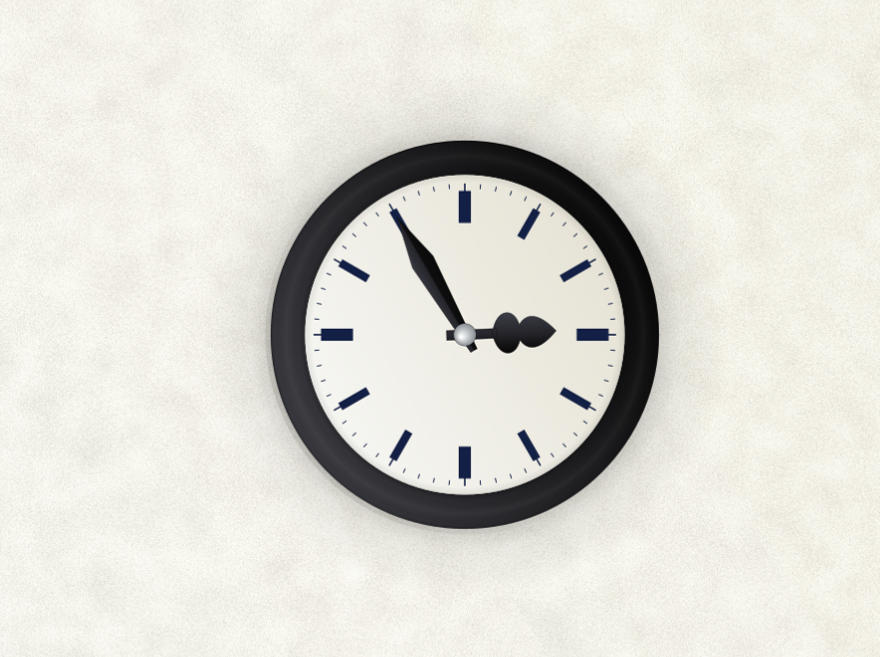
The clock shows {"hour": 2, "minute": 55}
